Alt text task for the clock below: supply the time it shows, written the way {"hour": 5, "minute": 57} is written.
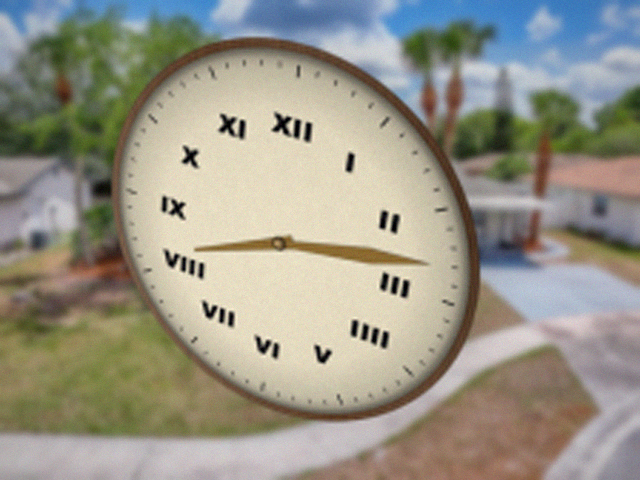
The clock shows {"hour": 8, "minute": 13}
